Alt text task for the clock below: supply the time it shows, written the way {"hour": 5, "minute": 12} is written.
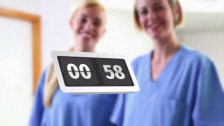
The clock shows {"hour": 0, "minute": 58}
